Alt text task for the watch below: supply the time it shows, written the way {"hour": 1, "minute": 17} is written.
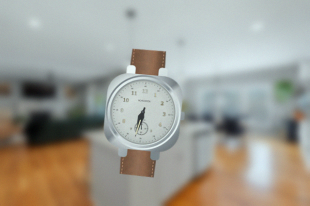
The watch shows {"hour": 6, "minute": 32}
